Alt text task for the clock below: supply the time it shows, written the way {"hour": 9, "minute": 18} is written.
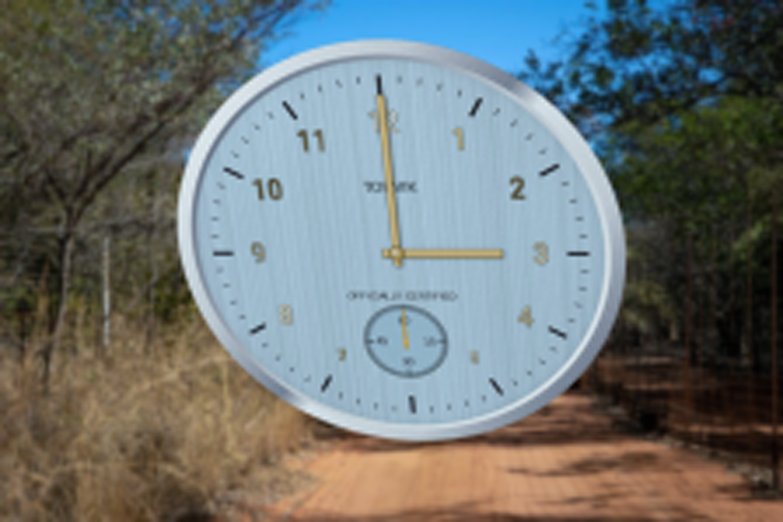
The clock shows {"hour": 3, "minute": 0}
